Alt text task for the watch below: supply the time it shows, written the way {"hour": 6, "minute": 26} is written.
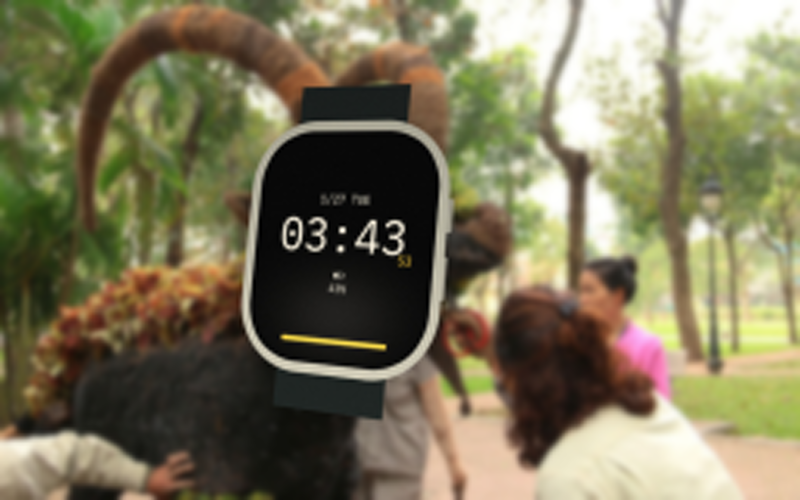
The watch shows {"hour": 3, "minute": 43}
